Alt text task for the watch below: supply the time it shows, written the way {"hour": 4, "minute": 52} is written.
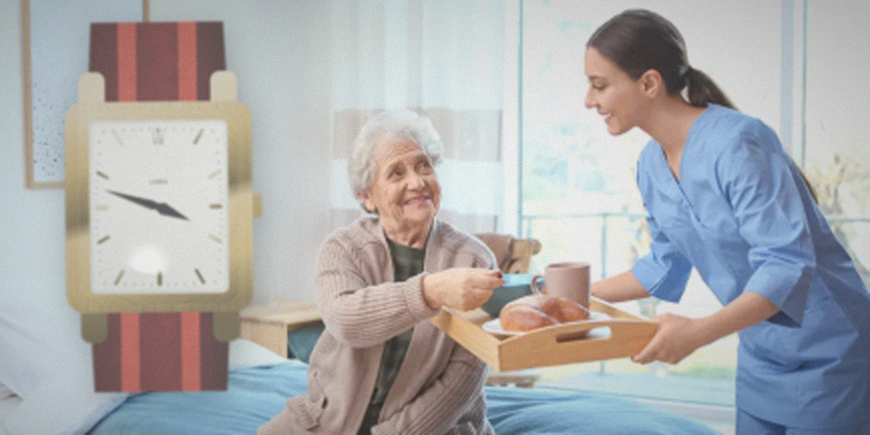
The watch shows {"hour": 3, "minute": 48}
